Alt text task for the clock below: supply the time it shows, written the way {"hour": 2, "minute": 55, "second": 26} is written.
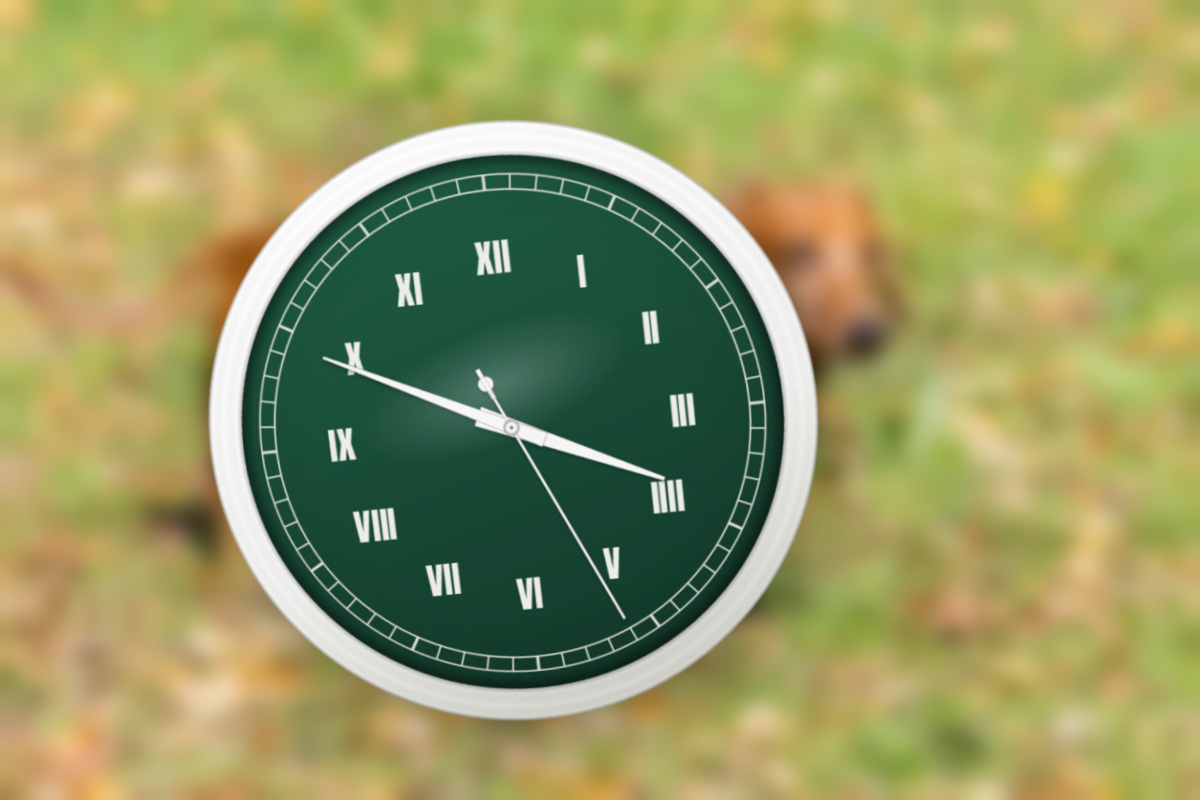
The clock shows {"hour": 3, "minute": 49, "second": 26}
